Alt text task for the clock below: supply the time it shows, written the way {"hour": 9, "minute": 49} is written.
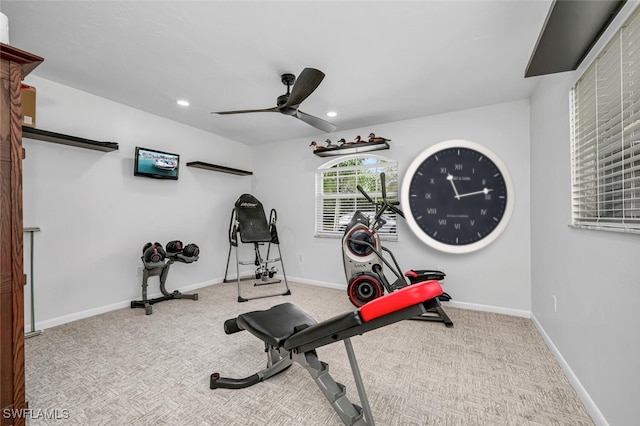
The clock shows {"hour": 11, "minute": 13}
